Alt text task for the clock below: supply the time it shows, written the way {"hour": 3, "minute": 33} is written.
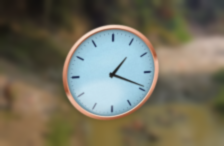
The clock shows {"hour": 1, "minute": 19}
